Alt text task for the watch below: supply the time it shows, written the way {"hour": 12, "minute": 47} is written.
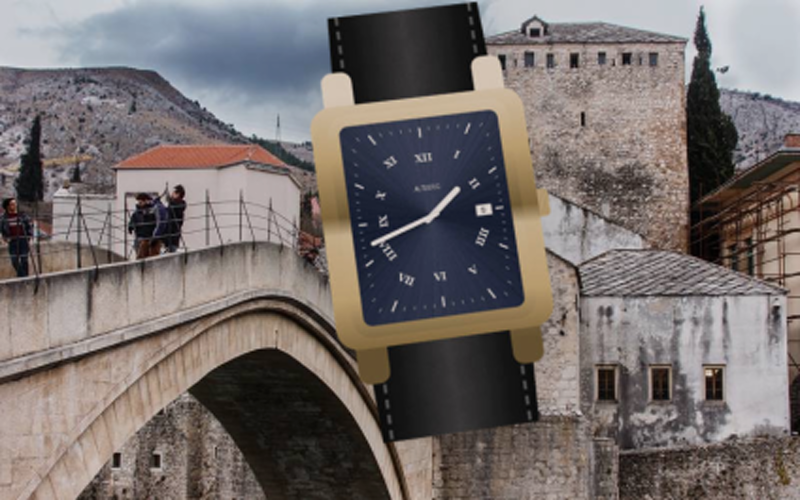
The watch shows {"hour": 1, "minute": 42}
